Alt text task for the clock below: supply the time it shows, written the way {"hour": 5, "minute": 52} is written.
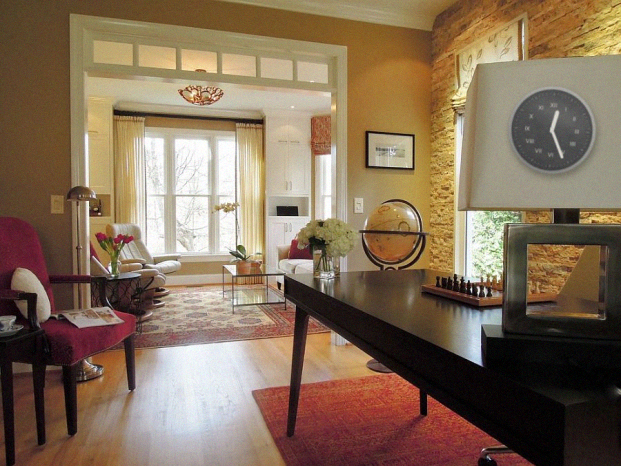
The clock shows {"hour": 12, "minute": 26}
